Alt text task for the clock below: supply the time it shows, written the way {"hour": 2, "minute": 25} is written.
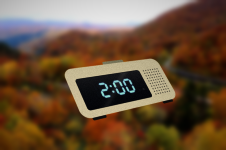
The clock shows {"hour": 2, "minute": 0}
